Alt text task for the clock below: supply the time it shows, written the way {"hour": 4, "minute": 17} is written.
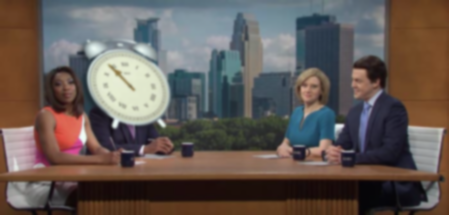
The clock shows {"hour": 10, "minute": 54}
